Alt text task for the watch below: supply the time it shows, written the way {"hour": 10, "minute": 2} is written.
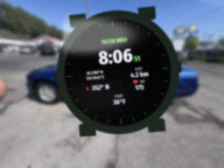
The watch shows {"hour": 8, "minute": 6}
